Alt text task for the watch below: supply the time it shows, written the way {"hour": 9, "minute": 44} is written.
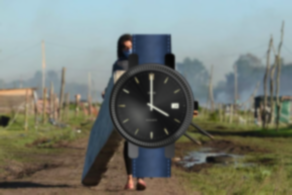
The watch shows {"hour": 4, "minute": 0}
